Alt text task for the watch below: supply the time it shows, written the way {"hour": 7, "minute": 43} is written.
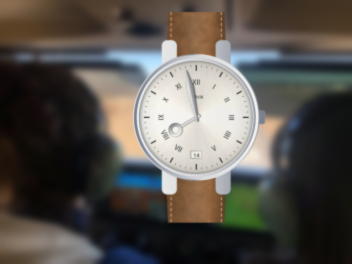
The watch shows {"hour": 7, "minute": 58}
